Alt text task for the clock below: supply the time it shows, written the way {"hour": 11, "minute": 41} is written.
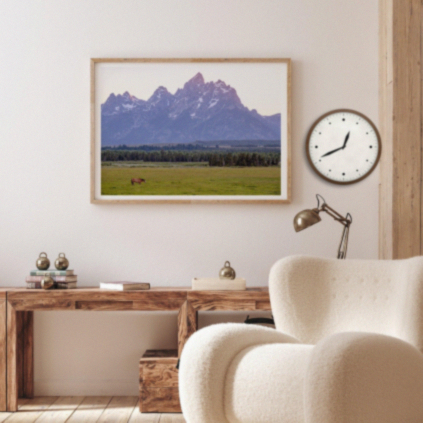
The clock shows {"hour": 12, "minute": 41}
